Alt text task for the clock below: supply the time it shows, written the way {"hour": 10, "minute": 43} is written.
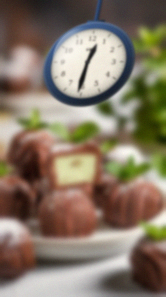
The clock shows {"hour": 12, "minute": 31}
